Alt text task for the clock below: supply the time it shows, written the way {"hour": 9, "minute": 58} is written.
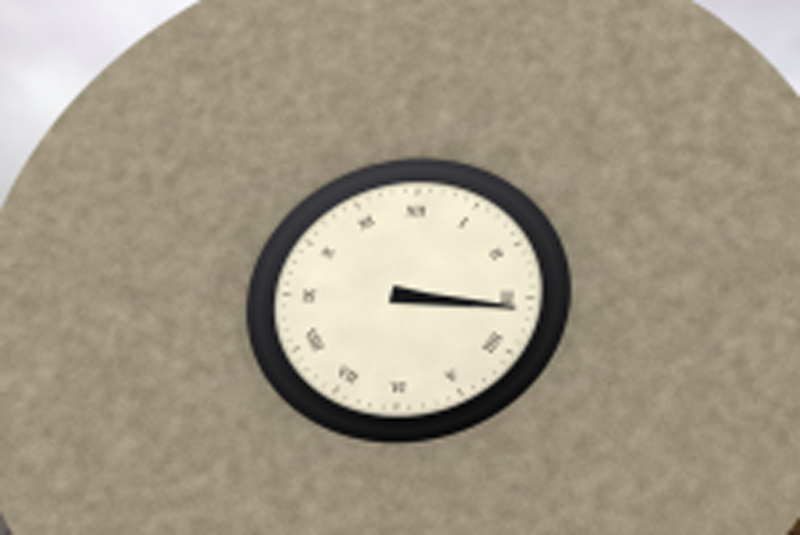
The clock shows {"hour": 3, "minute": 16}
